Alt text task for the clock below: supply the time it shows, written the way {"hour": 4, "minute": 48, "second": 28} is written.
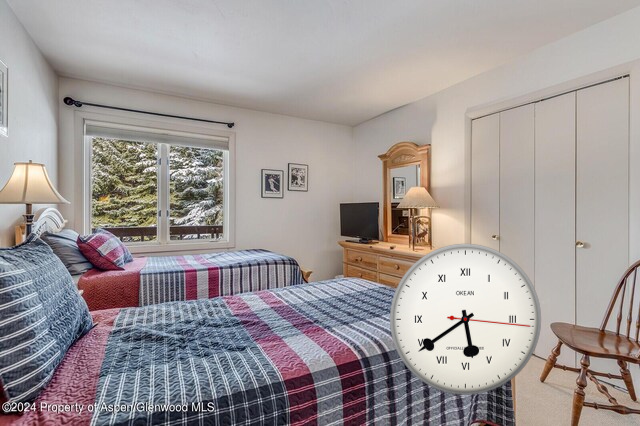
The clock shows {"hour": 5, "minute": 39, "second": 16}
